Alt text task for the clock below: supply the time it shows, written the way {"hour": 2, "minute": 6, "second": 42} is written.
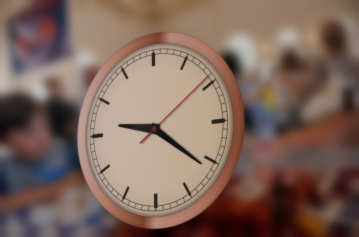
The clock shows {"hour": 9, "minute": 21, "second": 9}
